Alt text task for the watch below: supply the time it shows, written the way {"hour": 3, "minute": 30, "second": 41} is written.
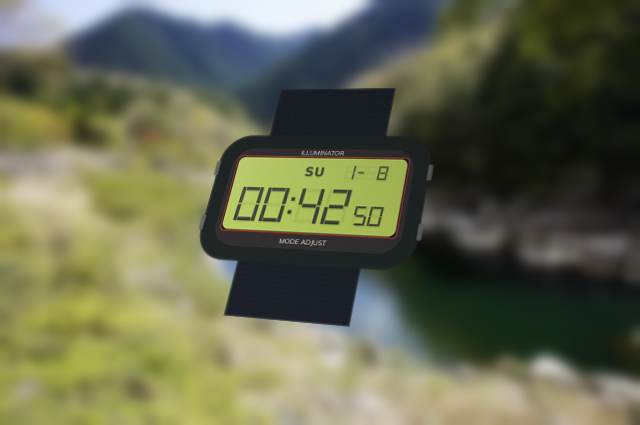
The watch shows {"hour": 0, "minute": 42, "second": 50}
